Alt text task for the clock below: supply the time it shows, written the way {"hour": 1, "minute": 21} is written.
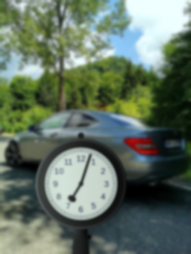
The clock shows {"hour": 7, "minute": 3}
